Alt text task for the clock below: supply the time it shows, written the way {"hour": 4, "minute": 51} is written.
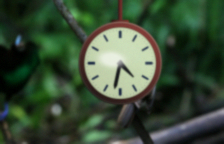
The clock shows {"hour": 4, "minute": 32}
